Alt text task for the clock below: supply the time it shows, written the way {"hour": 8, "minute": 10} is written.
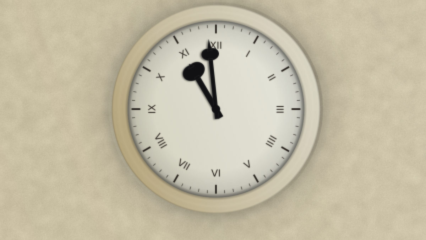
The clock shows {"hour": 10, "minute": 59}
